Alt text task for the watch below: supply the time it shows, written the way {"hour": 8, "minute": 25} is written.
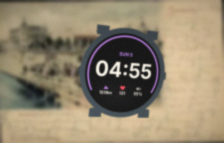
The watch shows {"hour": 4, "minute": 55}
